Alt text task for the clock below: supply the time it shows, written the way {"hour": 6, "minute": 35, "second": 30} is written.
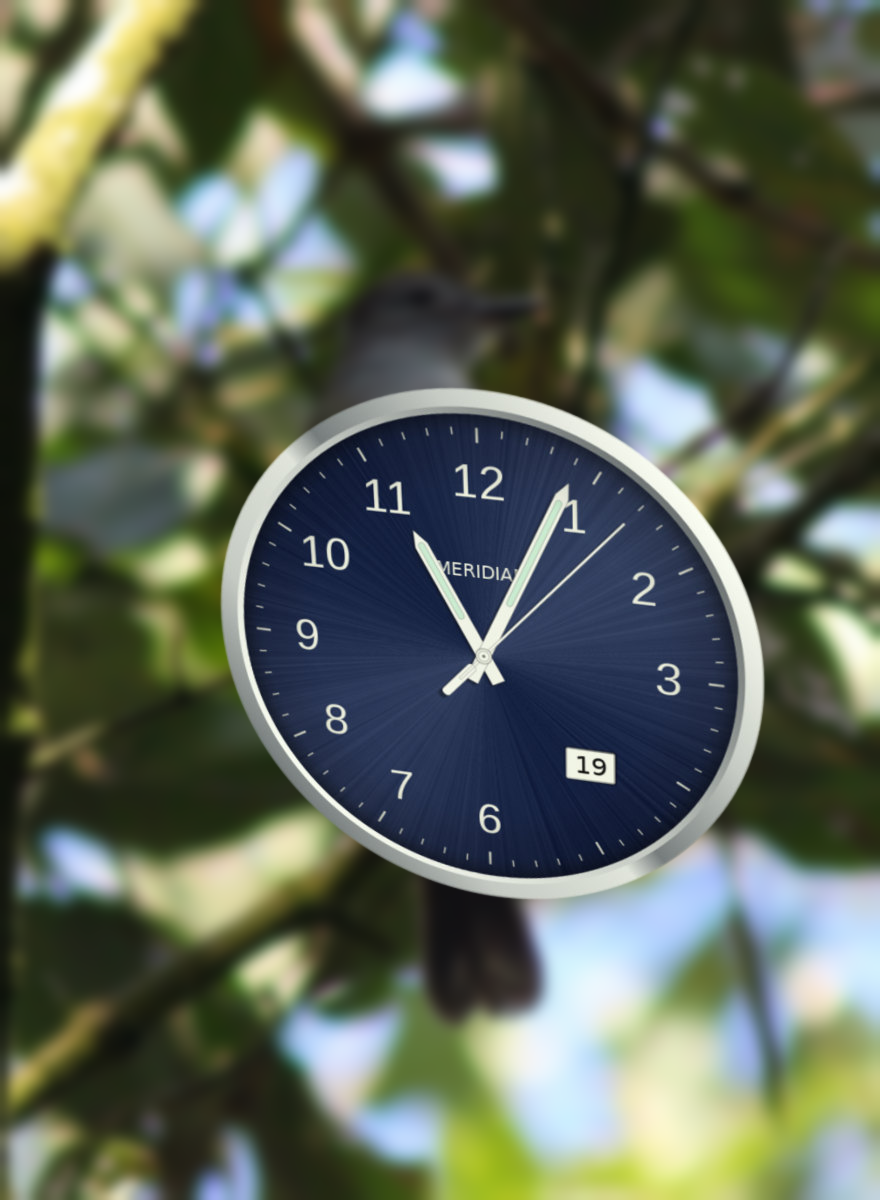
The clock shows {"hour": 11, "minute": 4, "second": 7}
